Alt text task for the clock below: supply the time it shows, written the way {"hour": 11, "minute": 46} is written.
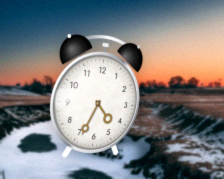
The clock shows {"hour": 4, "minute": 34}
